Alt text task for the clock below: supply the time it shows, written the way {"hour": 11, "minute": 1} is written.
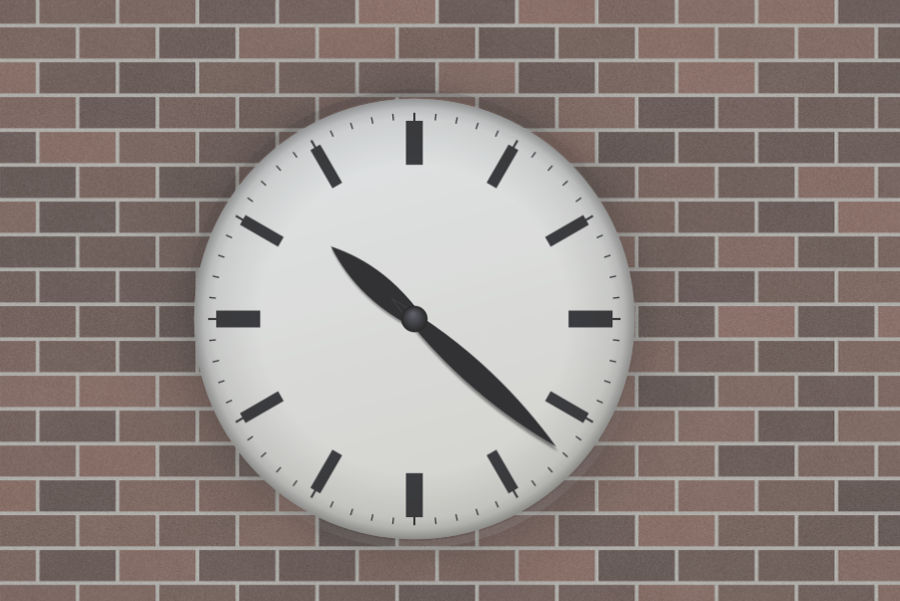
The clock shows {"hour": 10, "minute": 22}
